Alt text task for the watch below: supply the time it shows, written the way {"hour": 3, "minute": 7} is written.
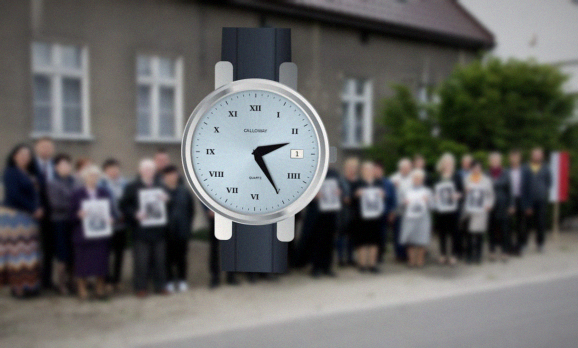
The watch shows {"hour": 2, "minute": 25}
